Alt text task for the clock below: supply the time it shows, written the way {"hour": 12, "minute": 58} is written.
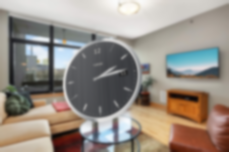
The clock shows {"hour": 2, "minute": 14}
